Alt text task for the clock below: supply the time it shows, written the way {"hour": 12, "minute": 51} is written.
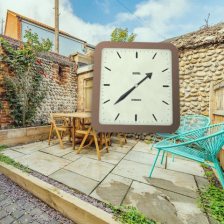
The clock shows {"hour": 1, "minute": 38}
